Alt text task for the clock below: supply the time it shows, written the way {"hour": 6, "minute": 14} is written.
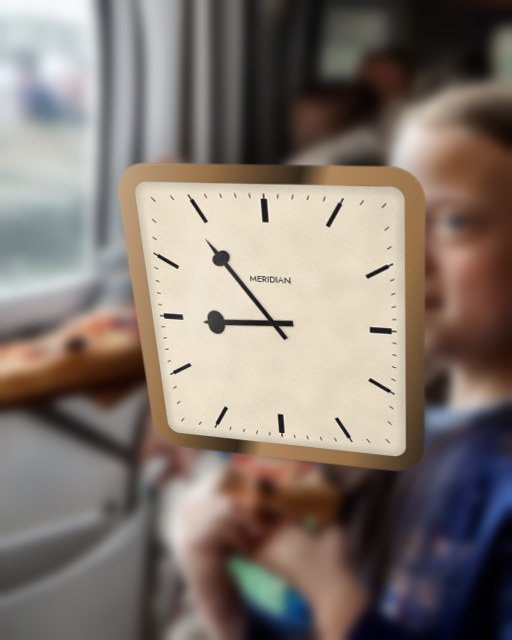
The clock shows {"hour": 8, "minute": 54}
